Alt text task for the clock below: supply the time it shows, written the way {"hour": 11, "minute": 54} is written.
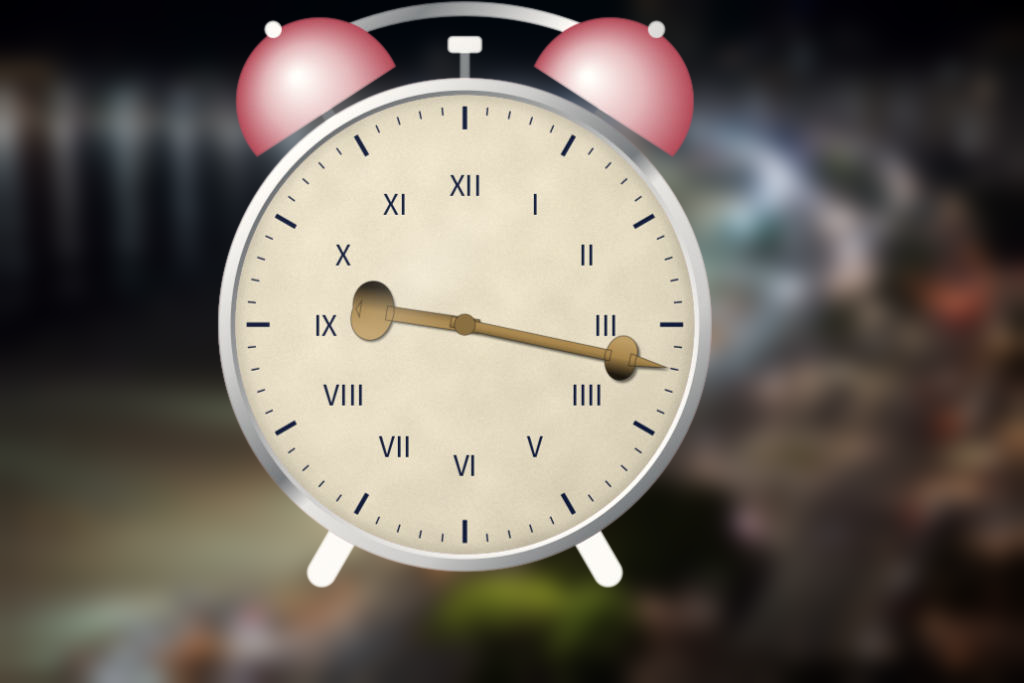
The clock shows {"hour": 9, "minute": 17}
